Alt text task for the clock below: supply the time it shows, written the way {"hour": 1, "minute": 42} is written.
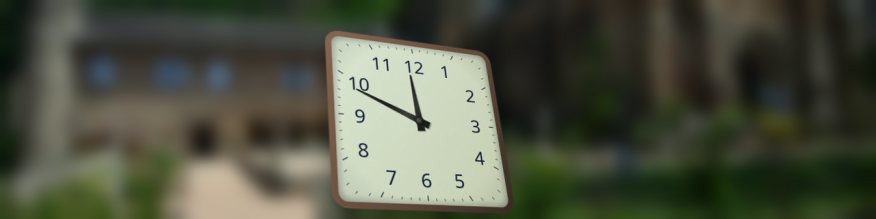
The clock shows {"hour": 11, "minute": 49}
